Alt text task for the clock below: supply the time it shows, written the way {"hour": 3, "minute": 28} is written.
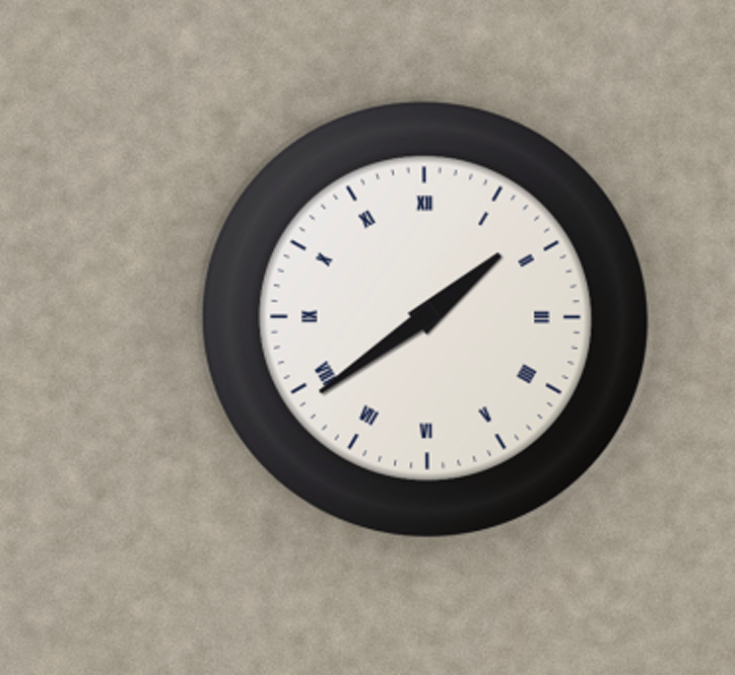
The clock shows {"hour": 1, "minute": 39}
